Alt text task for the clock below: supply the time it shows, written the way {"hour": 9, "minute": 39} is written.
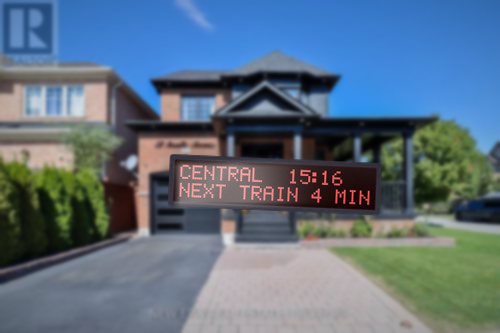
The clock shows {"hour": 15, "minute": 16}
